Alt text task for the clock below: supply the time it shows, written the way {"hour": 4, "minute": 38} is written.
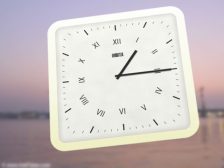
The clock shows {"hour": 1, "minute": 15}
